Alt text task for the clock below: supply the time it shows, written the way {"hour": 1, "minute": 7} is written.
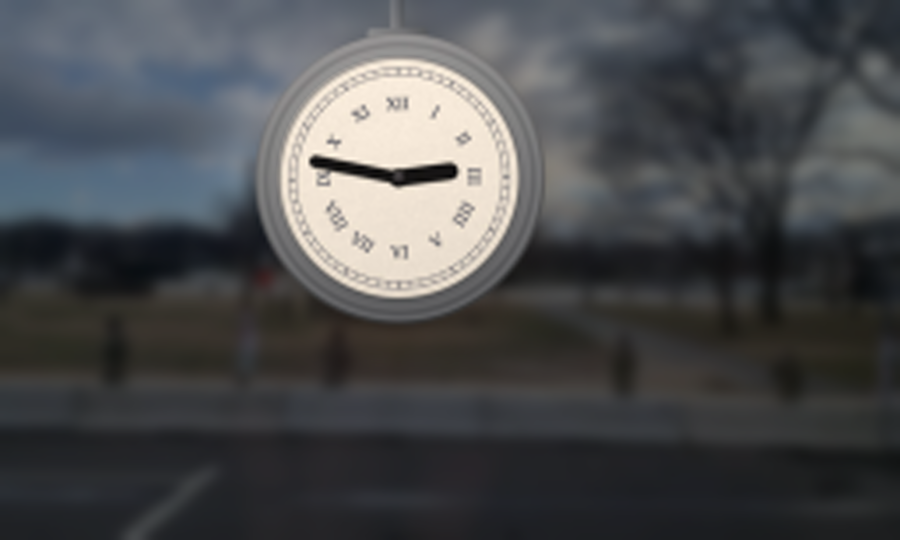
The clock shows {"hour": 2, "minute": 47}
